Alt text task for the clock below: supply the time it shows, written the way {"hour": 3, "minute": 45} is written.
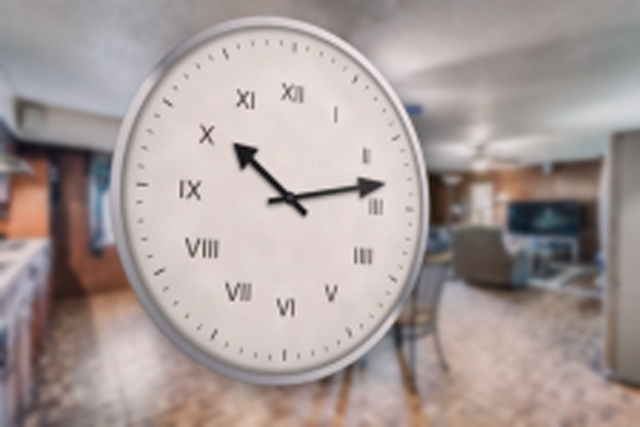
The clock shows {"hour": 10, "minute": 13}
